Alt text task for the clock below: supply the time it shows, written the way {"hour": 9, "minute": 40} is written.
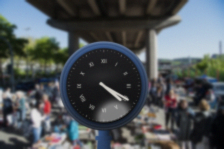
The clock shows {"hour": 4, "minute": 20}
